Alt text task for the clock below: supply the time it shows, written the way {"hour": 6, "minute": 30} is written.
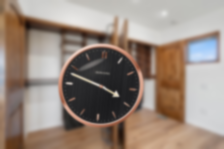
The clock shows {"hour": 3, "minute": 48}
